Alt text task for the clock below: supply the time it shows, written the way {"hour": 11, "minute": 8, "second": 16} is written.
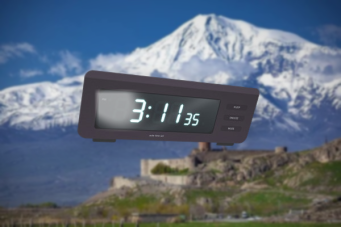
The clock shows {"hour": 3, "minute": 11, "second": 35}
